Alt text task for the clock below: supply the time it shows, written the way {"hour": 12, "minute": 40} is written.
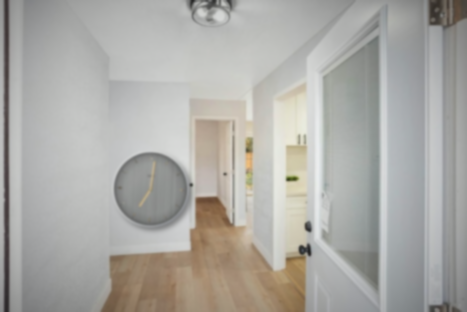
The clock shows {"hour": 7, "minute": 1}
